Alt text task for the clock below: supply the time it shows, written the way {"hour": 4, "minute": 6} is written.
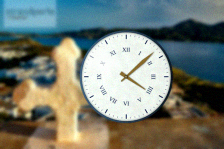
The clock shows {"hour": 4, "minute": 8}
